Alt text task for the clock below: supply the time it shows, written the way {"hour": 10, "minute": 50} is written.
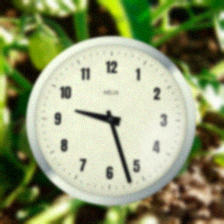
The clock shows {"hour": 9, "minute": 27}
